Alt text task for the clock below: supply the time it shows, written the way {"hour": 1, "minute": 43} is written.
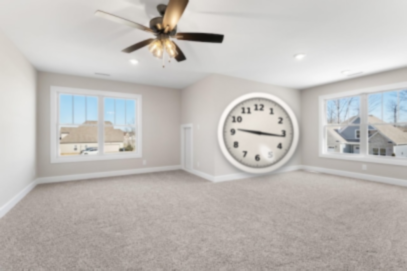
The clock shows {"hour": 9, "minute": 16}
